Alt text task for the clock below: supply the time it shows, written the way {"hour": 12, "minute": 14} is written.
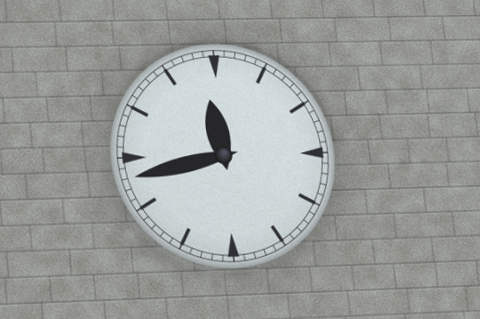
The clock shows {"hour": 11, "minute": 43}
